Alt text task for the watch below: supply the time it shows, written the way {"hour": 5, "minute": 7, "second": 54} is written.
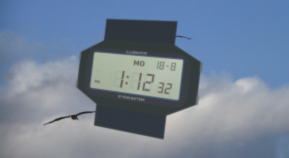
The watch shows {"hour": 1, "minute": 12, "second": 32}
